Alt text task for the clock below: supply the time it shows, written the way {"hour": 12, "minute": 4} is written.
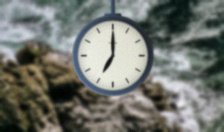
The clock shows {"hour": 7, "minute": 0}
